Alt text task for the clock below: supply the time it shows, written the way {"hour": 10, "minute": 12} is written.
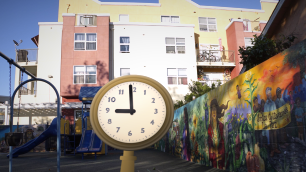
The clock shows {"hour": 8, "minute": 59}
